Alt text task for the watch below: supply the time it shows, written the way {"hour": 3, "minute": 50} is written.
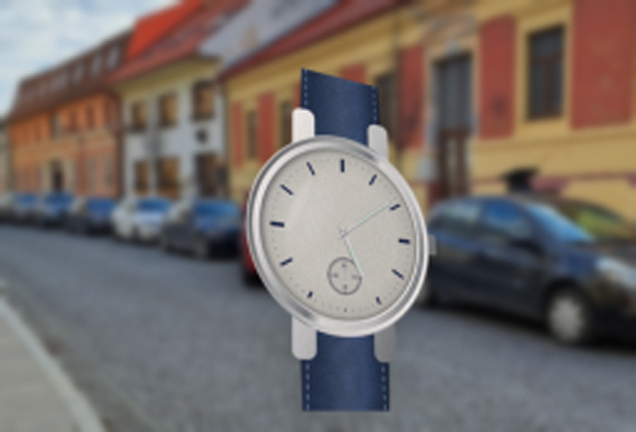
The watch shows {"hour": 5, "minute": 9}
